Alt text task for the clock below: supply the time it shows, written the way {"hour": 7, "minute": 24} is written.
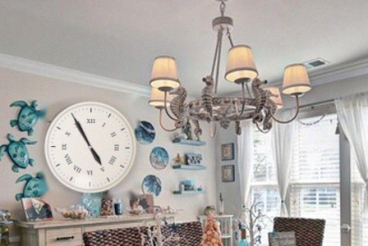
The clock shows {"hour": 4, "minute": 55}
